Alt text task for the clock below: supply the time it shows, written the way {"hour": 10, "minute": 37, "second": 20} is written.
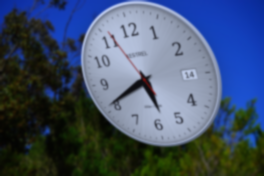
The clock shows {"hour": 5, "minute": 40, "second": 56}
